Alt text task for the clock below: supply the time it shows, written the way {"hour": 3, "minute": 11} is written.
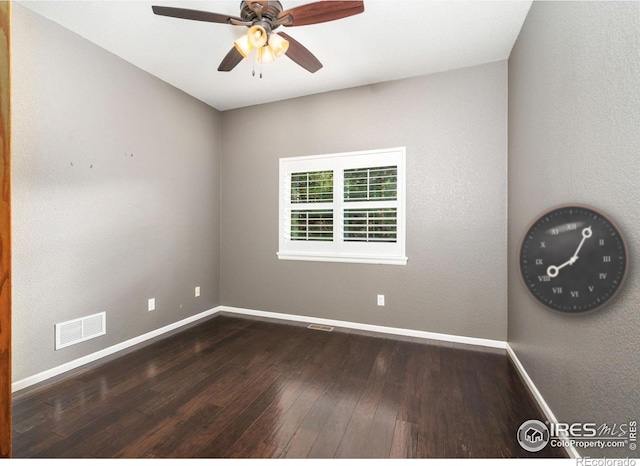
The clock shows {"hour": 8, "minute": 5}
